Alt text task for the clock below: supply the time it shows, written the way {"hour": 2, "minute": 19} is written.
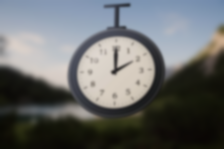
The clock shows {"hour": 2, "minute": 0}
